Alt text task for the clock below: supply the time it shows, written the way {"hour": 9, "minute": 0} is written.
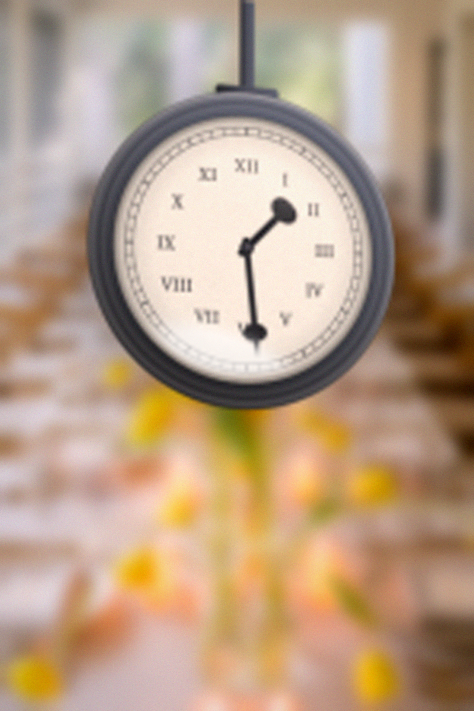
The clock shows {"hour": 1, "minute": 29}
